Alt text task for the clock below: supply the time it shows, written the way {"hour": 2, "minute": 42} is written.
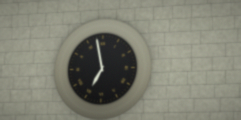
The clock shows {"hour": 6, "minute": 58}
